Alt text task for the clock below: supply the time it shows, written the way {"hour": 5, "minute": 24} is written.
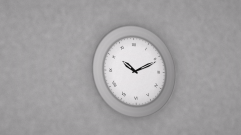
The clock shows {"hour": 10, "minute": 11}
